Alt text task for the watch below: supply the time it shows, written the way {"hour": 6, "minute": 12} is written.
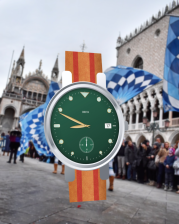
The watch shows {"hour": 8, "minute": 49}
